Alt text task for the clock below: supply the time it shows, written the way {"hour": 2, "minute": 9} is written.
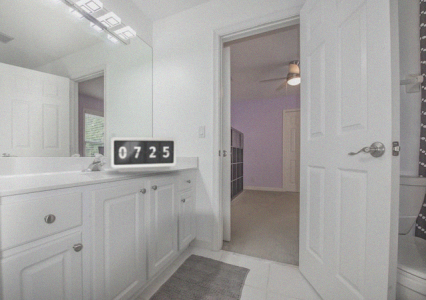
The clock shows {"hour": 7, "minute": 25}
